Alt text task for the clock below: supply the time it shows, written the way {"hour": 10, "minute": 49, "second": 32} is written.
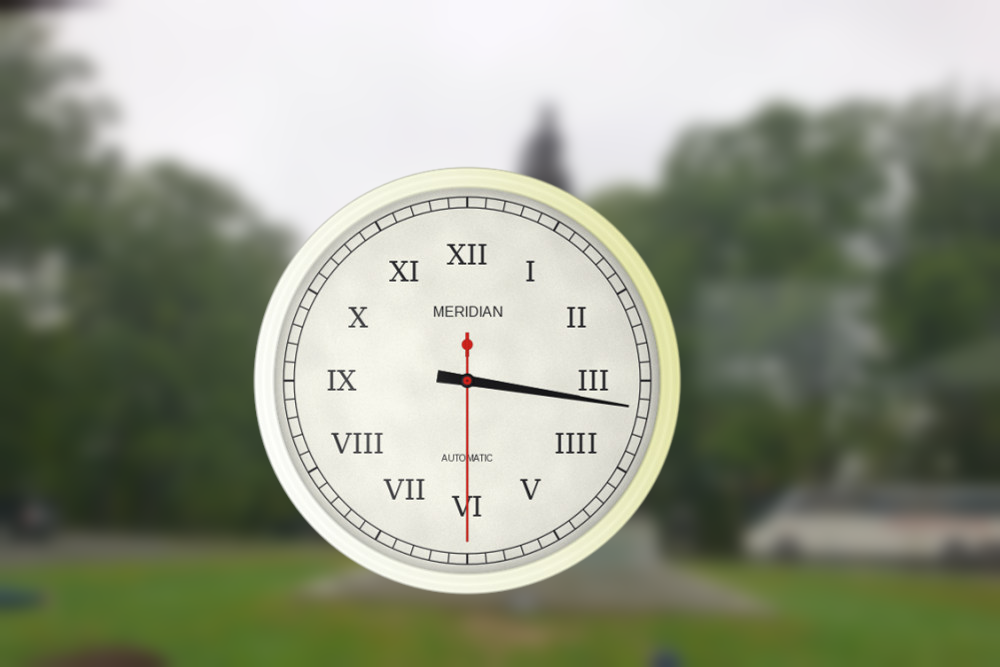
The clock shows {"hour": 3, "minute": 16, "second": 30}
